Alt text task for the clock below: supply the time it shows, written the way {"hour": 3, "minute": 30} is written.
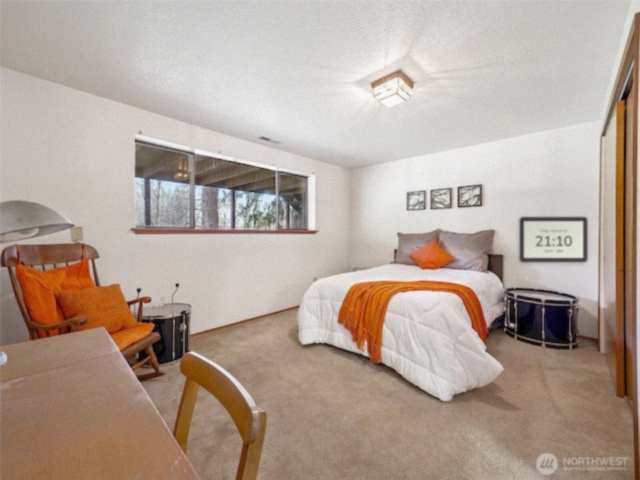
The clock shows {"hour": 21, "minute": 10}
